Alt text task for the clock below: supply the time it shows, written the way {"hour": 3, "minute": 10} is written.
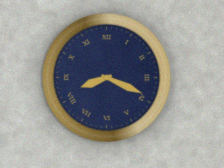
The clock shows {"hour": 8, "minute": 19}
